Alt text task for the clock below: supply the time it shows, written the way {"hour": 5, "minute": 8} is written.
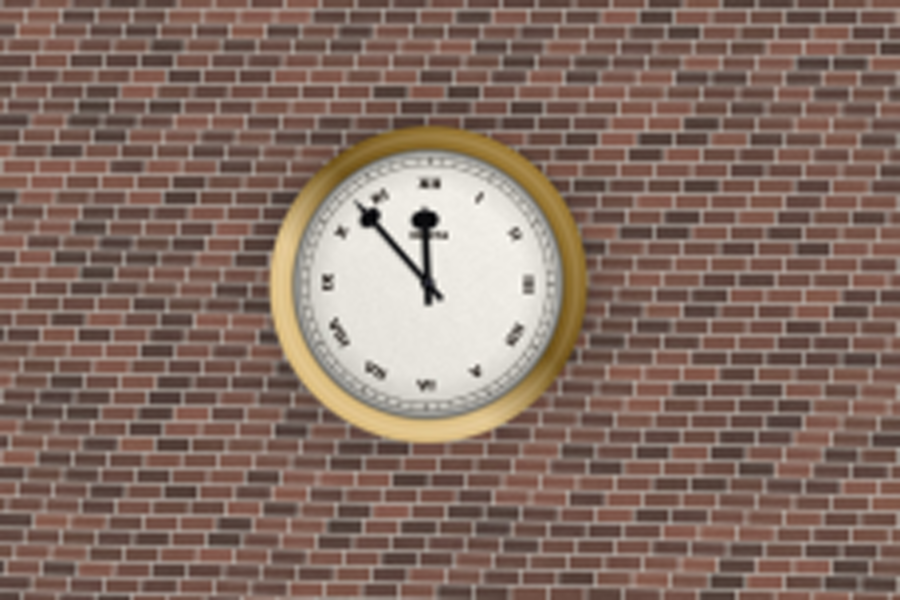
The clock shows {"hour": 11, "minute": 53}
